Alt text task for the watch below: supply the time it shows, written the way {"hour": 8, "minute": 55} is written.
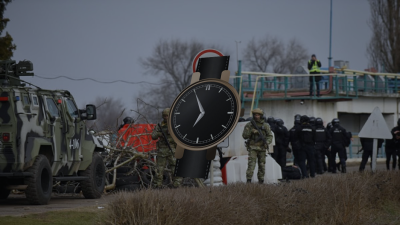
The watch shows {"hour": 6, "minute": 55}
